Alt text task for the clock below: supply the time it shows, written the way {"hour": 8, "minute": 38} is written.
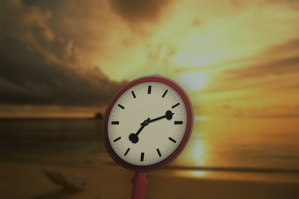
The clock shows {"hour": 7, "minute": 12}
